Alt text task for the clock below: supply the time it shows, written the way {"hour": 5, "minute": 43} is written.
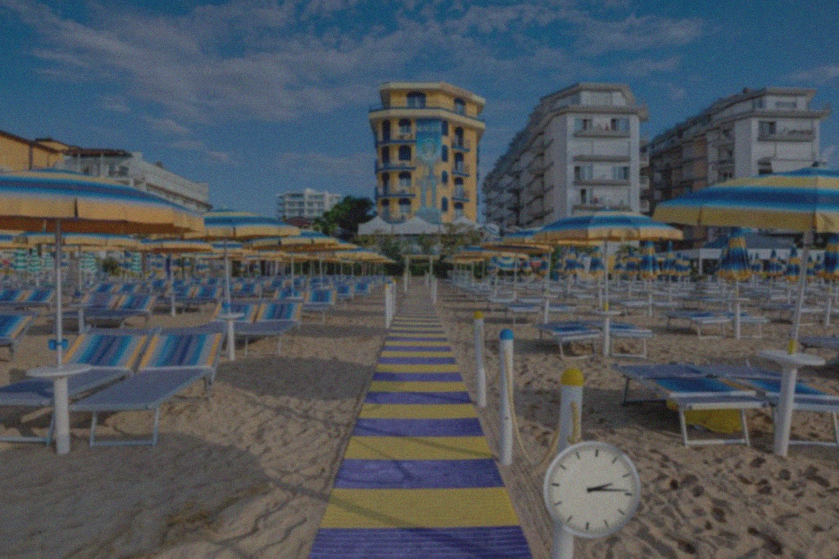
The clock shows {"hour": 2, "minute": 14}
